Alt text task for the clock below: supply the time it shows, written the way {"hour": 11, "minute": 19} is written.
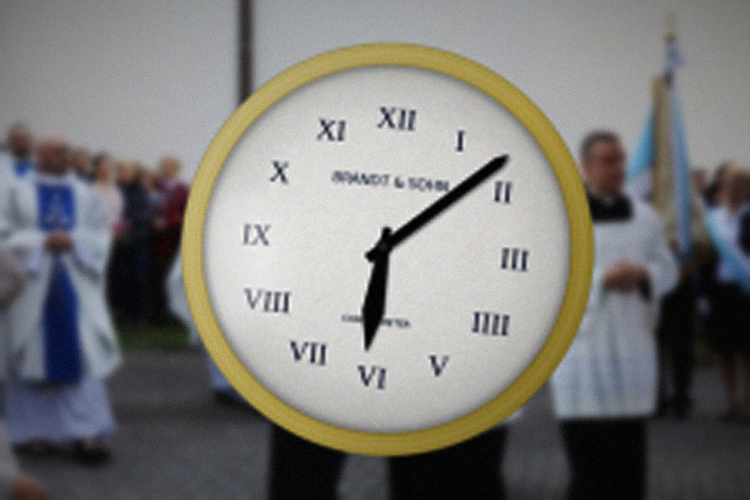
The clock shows {"hour": 6, "minute": 8}
